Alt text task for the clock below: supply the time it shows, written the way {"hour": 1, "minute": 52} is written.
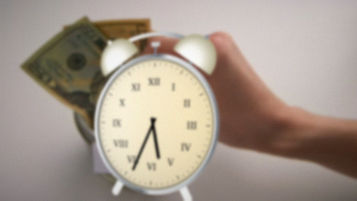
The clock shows {"hour": 5, "minute": 34}
